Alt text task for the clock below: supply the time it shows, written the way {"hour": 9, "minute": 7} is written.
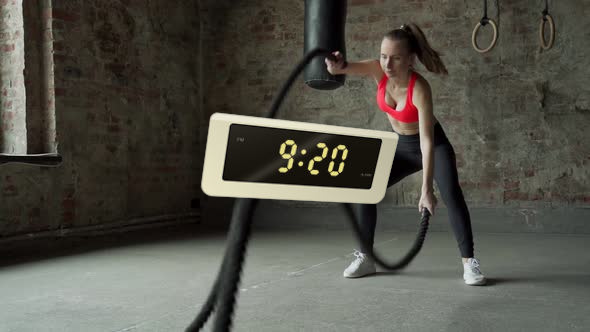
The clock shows {"hour": 9, "minute": 20}
